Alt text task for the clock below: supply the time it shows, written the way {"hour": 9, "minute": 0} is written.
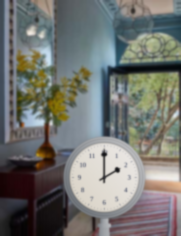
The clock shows {"hour": 2, "minute": 0}
